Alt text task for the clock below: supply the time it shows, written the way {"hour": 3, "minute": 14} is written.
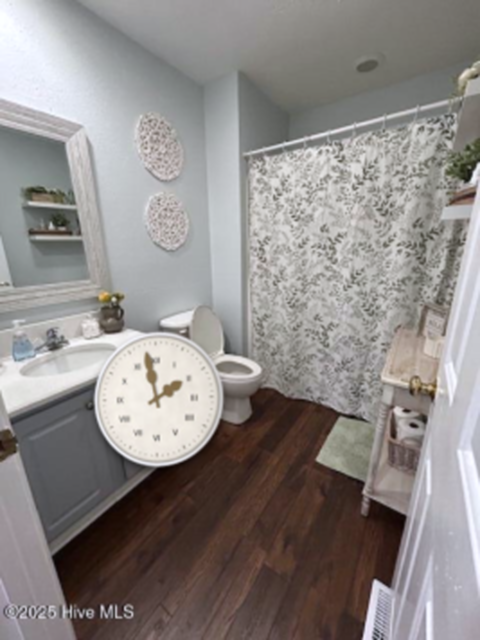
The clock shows {"hour": 1, "minute": 58}
